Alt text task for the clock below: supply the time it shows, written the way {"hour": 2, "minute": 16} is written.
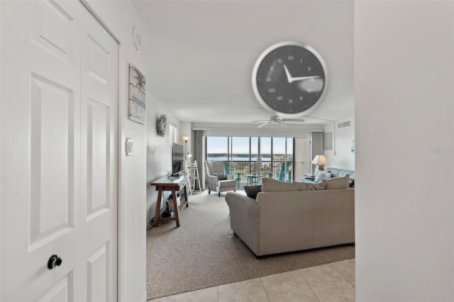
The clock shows {"hour": 11, "minute": 14}
